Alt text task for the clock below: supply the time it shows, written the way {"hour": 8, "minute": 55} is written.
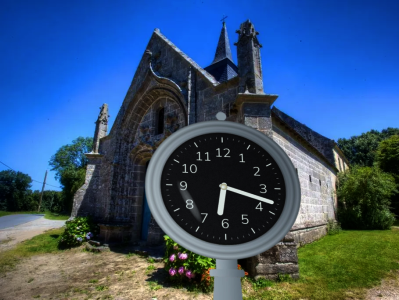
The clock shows {"hour": 6, "minute": 18}
